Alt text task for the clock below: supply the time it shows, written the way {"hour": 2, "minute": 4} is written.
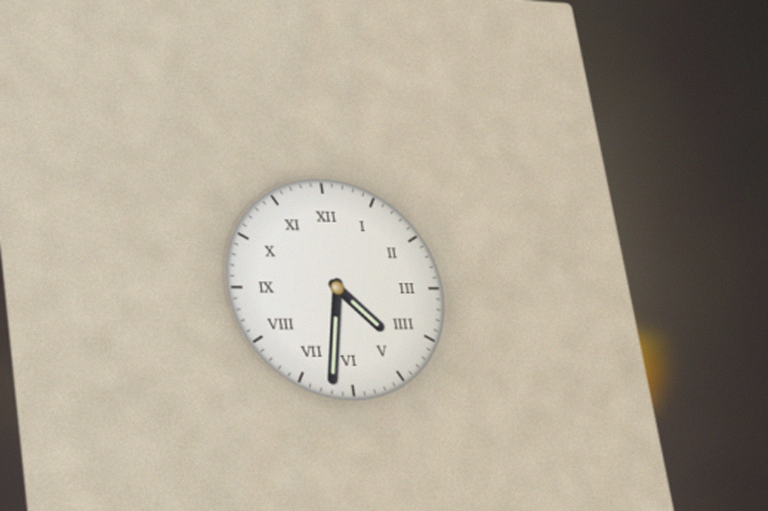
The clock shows {"hour": 4, "minute": 32}
